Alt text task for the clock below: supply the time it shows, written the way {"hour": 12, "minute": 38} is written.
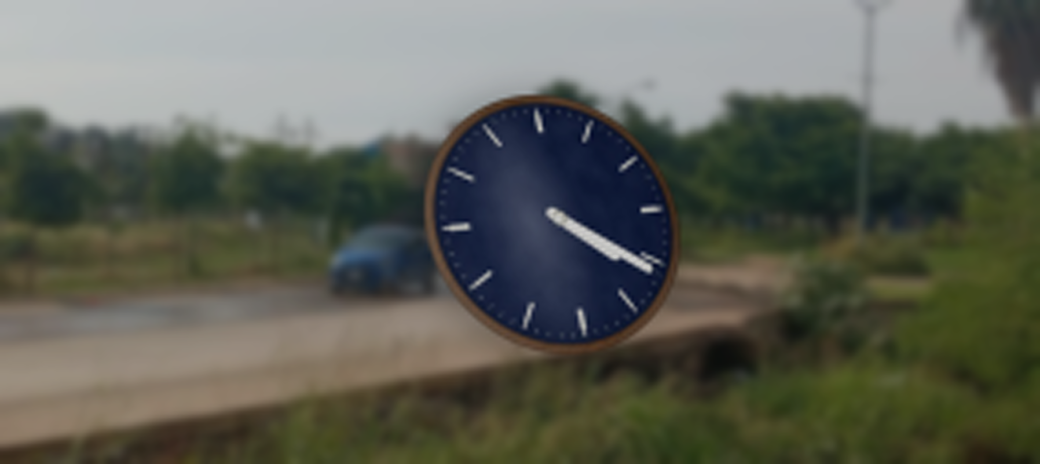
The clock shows {"hour": 4, "minute": 21}
